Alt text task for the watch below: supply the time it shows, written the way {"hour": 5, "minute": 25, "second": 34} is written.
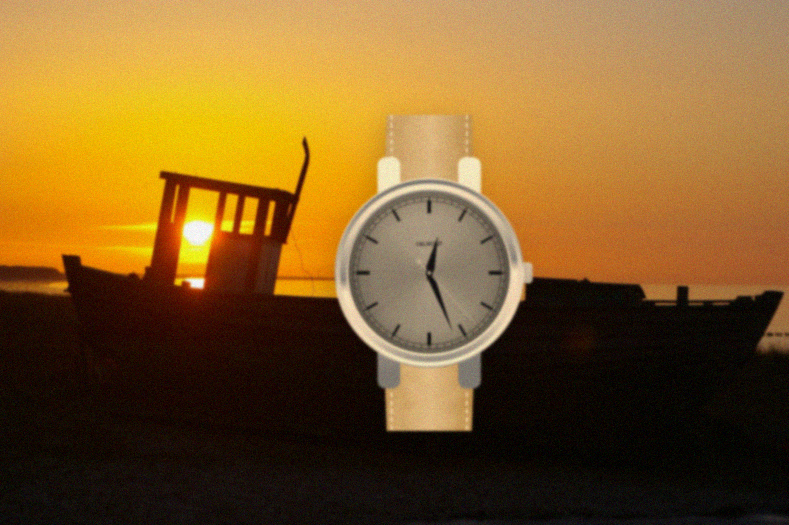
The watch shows {"hour": 12, "minute": 26, "second": 23}
